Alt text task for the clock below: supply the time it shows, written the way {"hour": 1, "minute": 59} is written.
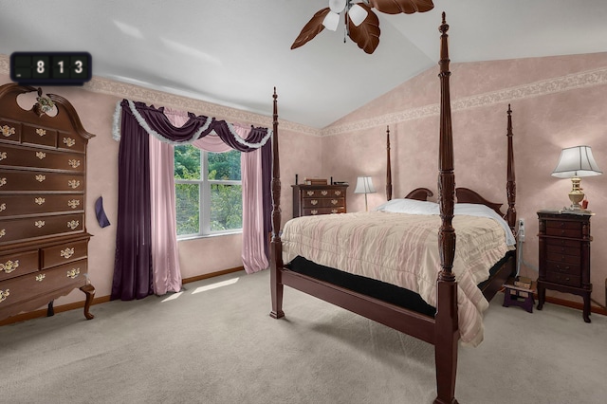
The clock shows {"hour": 8, "minute": 13}
